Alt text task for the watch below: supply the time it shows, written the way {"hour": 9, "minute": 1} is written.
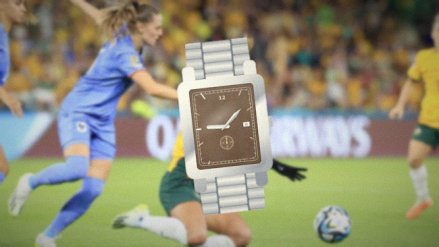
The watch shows {"hour": 9, "minute": 8}
